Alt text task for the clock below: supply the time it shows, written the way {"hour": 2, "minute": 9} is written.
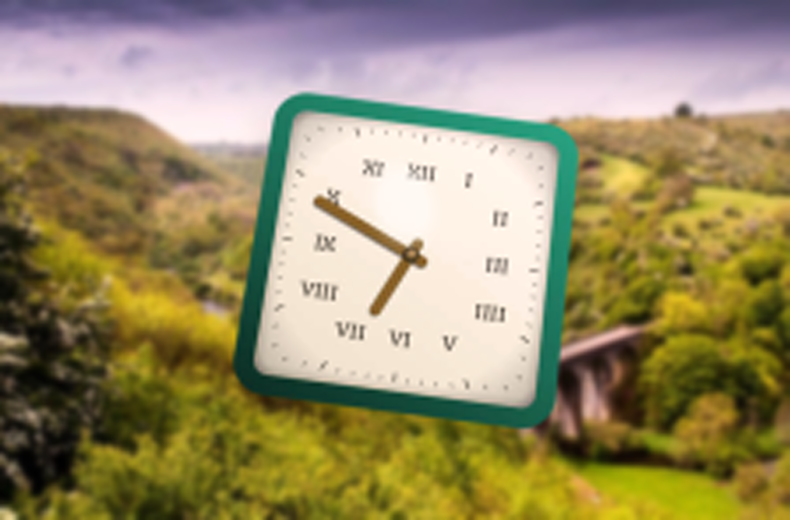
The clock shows {"hour": 6, "minute": 49}
